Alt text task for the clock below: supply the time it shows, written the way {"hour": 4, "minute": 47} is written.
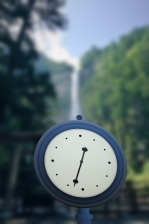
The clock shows {"hour": 12, "minute": 33}
